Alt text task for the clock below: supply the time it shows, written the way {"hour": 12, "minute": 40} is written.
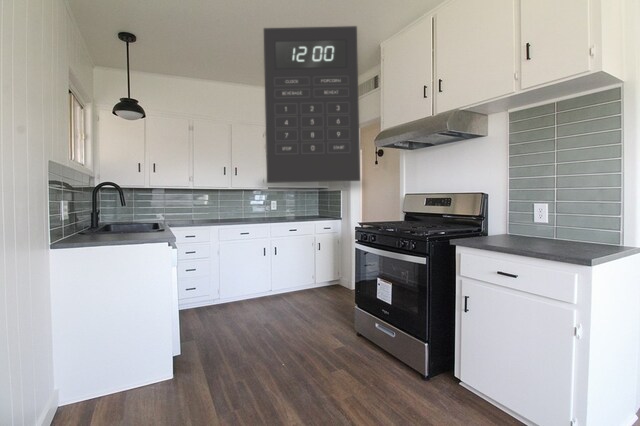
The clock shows {"hour": 12, "minute": 0}
